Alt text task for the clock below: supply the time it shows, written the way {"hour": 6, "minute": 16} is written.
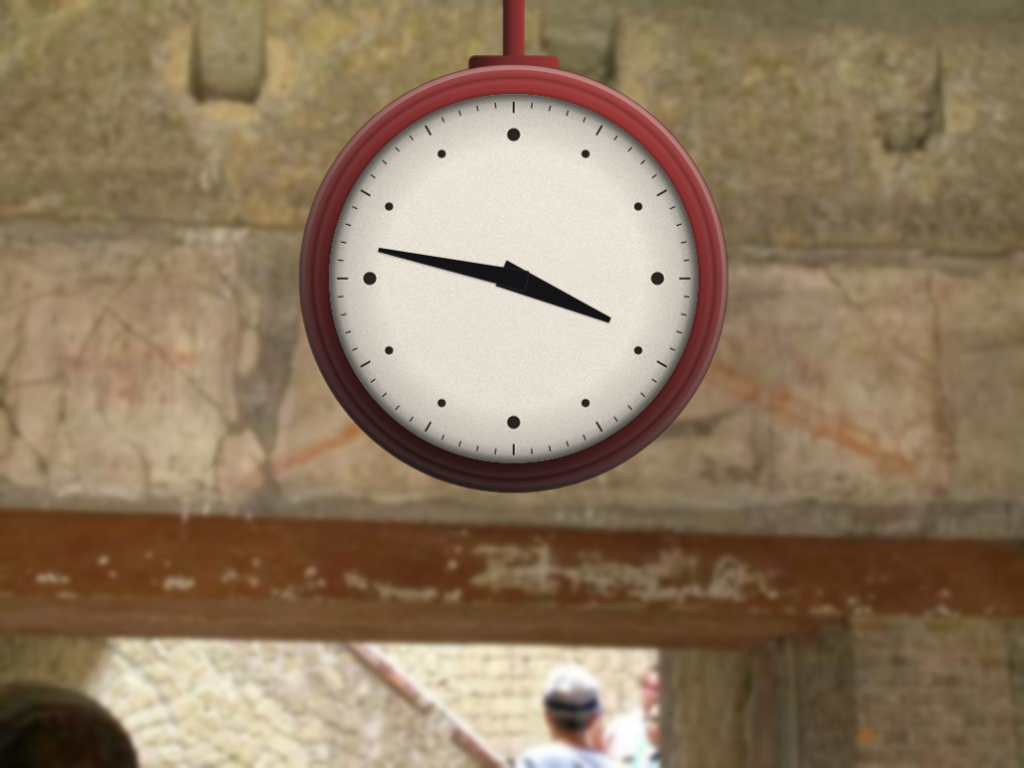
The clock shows {"hour": 3, "minute": 47}
